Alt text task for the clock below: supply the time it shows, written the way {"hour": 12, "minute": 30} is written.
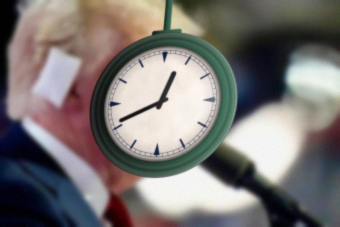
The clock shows {"hour": 12, "minute": 41}
